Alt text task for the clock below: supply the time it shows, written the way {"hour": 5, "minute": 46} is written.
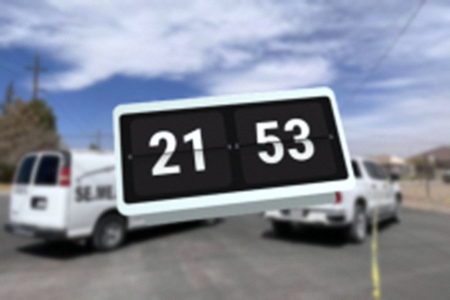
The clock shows {"hour": 21, "minute": 53}
